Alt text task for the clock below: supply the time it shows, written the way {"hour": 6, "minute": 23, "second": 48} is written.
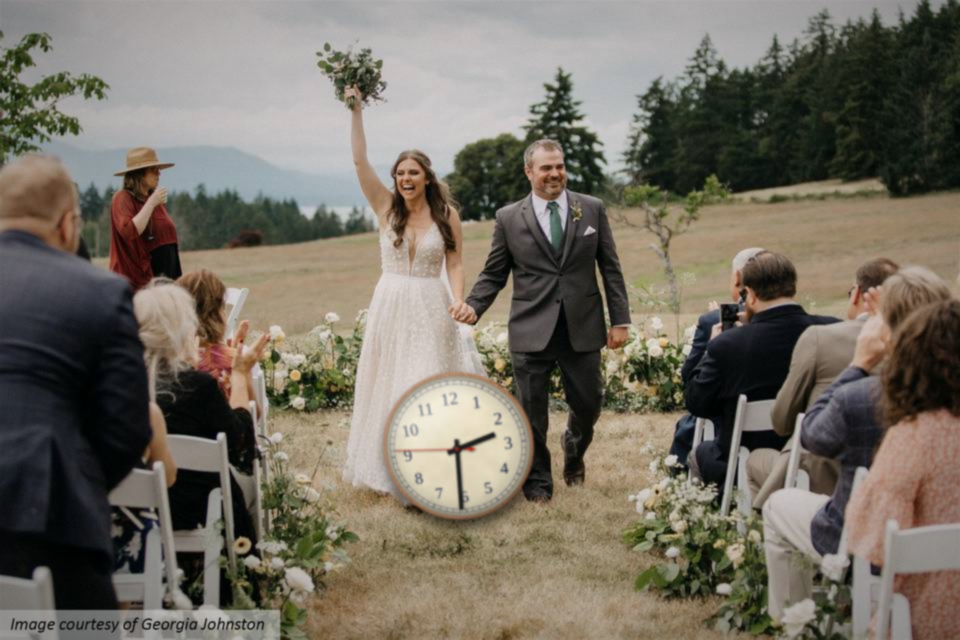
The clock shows {"hour": 2, "minute": 30, "second": 46}
